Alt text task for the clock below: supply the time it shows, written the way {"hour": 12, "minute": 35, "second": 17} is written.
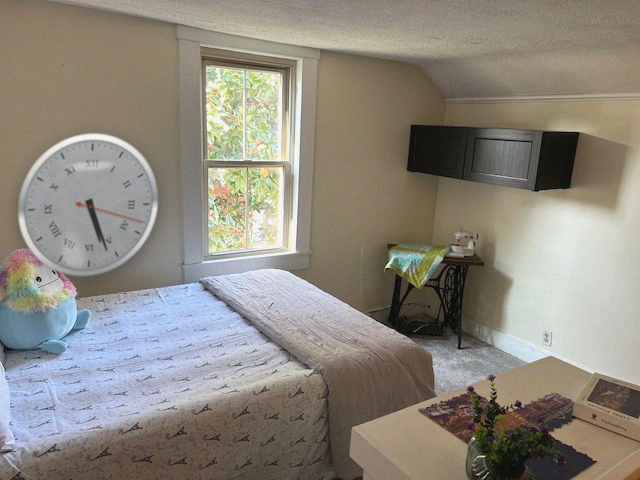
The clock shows {"hour": 5, "minute": 26, "second": 18}
